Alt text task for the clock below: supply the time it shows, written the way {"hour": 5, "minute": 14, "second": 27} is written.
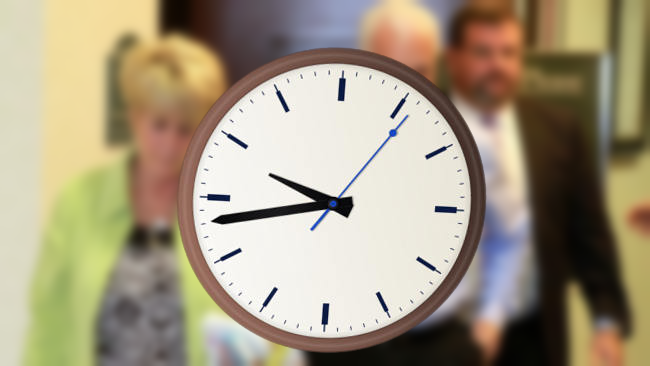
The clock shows {"hour": 9, "minute": 43, "second": 6}
